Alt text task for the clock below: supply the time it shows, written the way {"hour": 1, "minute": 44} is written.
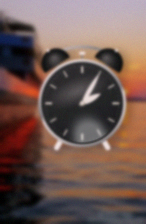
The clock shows {"hour": 2, "minute": 5}
